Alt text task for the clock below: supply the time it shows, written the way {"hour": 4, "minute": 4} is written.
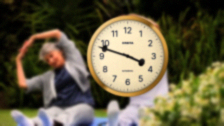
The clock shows {"hour": 3, "minute": 48}
